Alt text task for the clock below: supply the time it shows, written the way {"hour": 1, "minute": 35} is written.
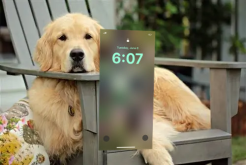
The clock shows {"hour": 6, "minute": 7}
